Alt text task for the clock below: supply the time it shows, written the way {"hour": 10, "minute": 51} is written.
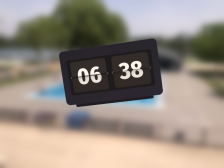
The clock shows {"hour": 6, "minute": 38}
